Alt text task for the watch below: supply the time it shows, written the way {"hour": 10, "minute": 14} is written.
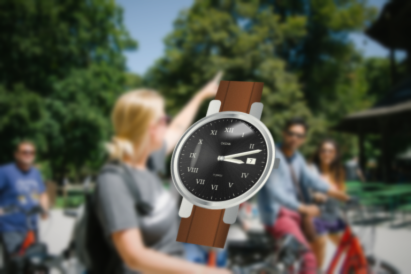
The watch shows {"hour": 3, "minute": 12}
